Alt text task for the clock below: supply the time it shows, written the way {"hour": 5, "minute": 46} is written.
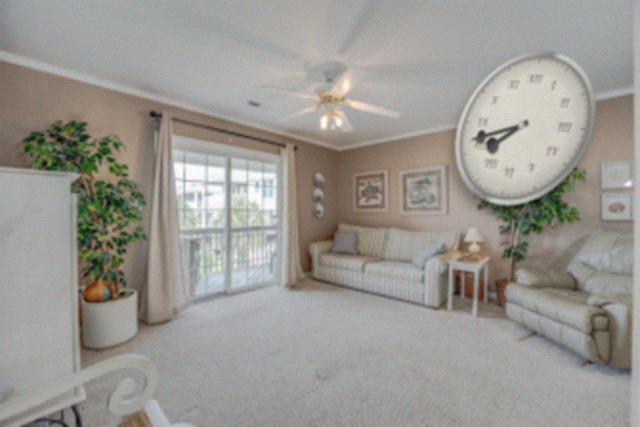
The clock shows {"hour": 7, "minute": 42}
